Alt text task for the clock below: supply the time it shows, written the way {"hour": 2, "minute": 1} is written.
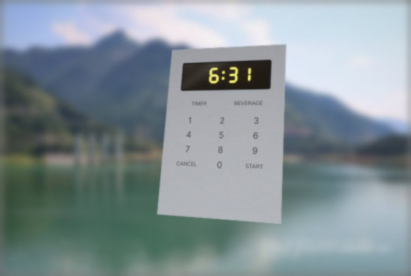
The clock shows {"hour": 6, "minute": 31}
